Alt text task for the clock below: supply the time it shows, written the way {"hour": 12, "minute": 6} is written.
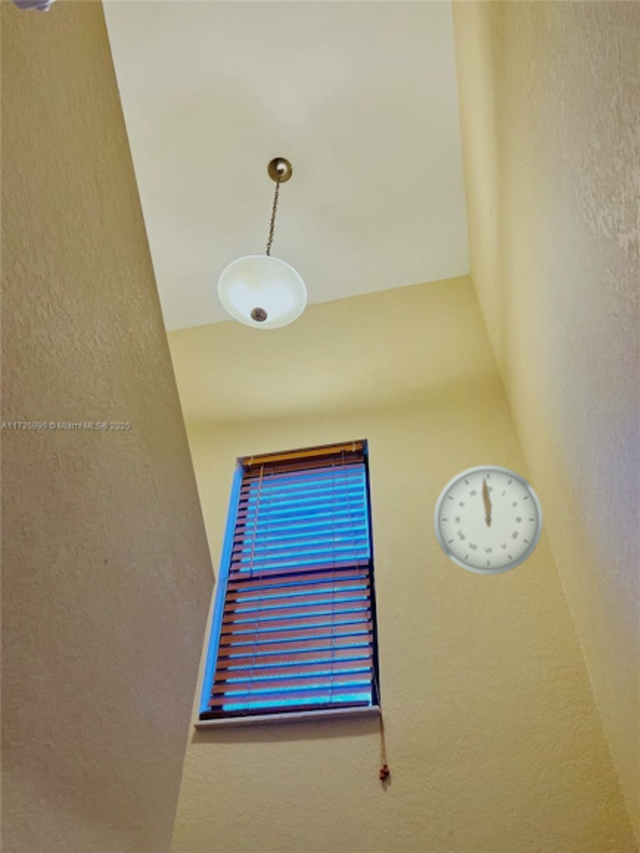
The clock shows {"hour": 11, "minute": 59}
